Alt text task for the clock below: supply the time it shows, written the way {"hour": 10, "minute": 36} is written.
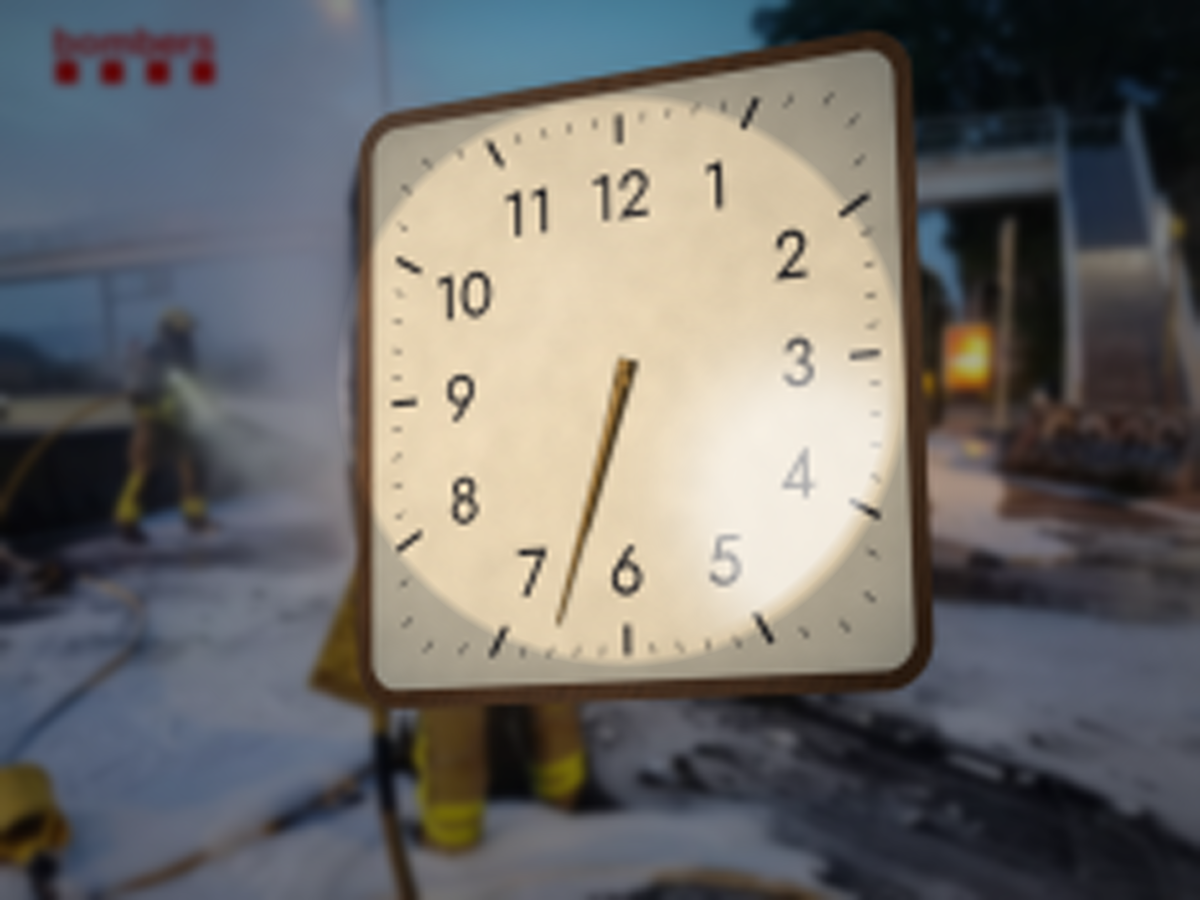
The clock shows {"hour": 6, "minute": 33}
